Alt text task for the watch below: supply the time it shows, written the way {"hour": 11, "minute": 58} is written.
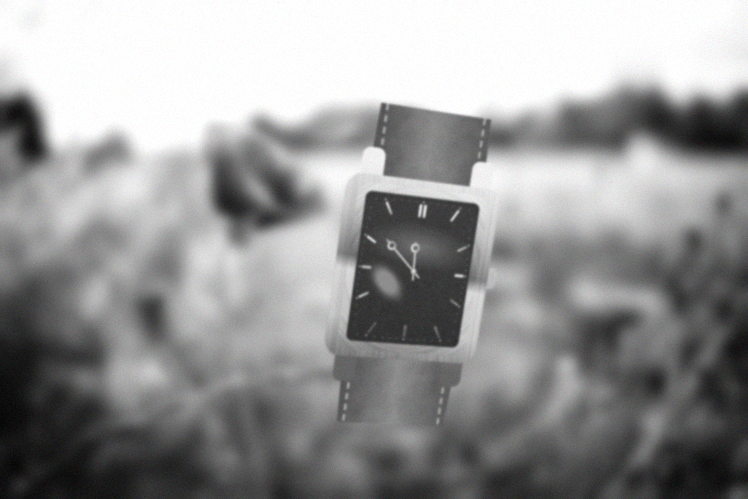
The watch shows {"hour": 11, "minute": 52}
